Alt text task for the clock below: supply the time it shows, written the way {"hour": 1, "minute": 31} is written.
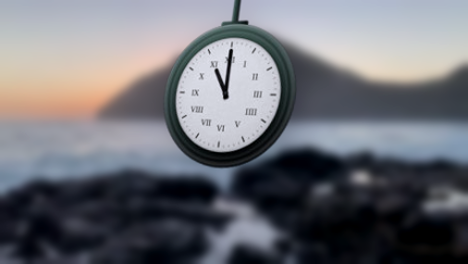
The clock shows {"hour": 11, "minute": 0}
